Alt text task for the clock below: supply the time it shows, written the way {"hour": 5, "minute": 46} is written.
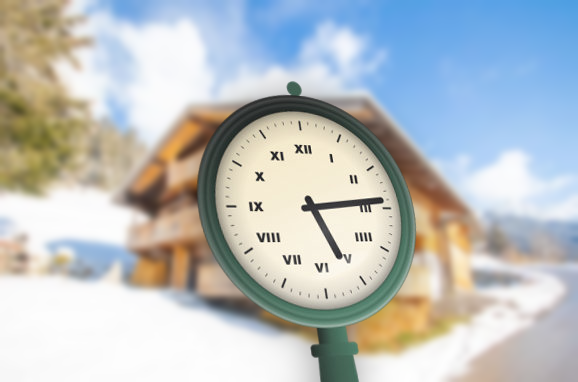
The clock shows {"hour": 5, "minute": 14}
